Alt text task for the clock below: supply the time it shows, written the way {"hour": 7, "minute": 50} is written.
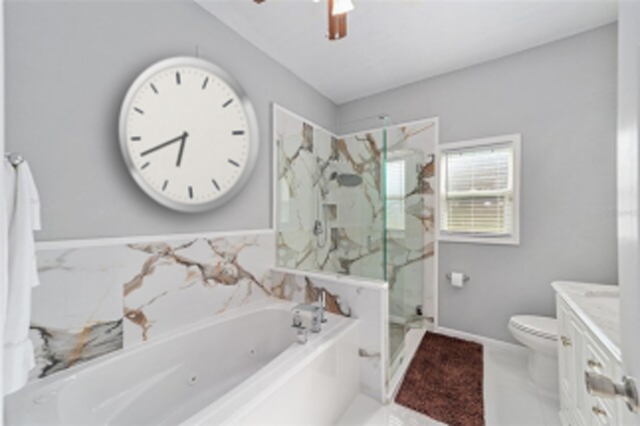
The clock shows {"hour": 6, "minute": 42}
